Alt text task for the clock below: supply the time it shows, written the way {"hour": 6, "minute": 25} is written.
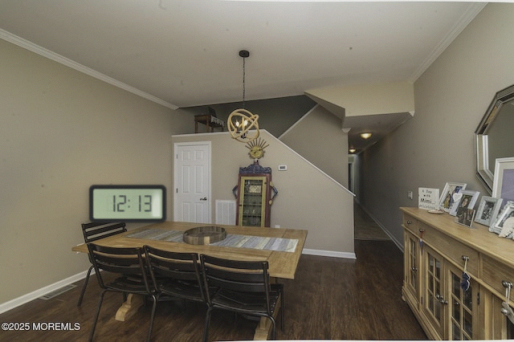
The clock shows {"hour": 12, "minute": 13}
